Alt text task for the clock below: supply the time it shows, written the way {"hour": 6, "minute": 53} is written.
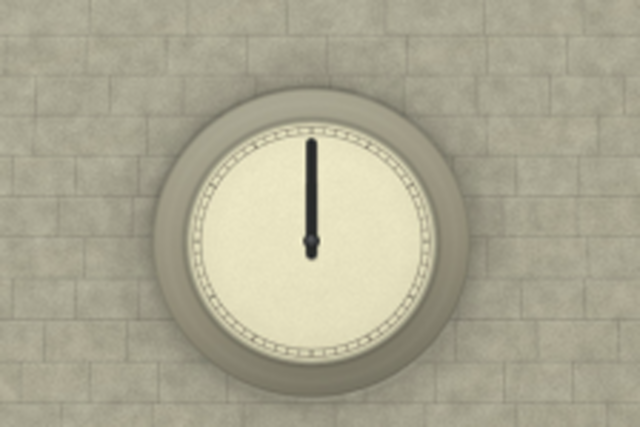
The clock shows {"hour": 12, "minute": 0}
